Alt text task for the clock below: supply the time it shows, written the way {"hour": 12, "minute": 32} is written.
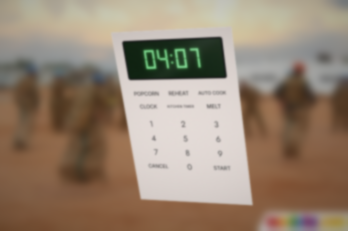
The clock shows {"hour": 4, "minute": 7}
